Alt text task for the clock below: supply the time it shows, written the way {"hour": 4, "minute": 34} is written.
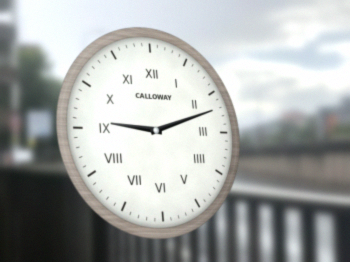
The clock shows {"hour": 9, "minute": 12}
